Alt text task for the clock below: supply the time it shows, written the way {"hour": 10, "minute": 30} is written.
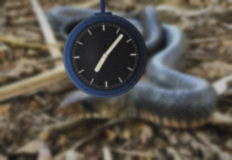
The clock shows {"hour": 7, "minute": 7}
